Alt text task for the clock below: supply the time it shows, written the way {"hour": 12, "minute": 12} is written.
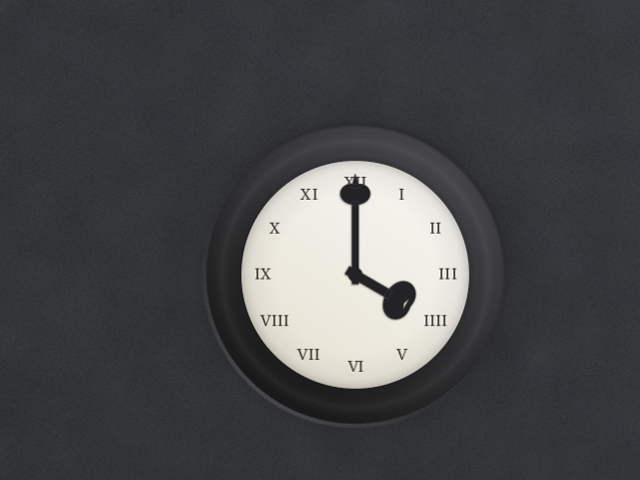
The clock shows {"hour": 4, "minute": 0}
